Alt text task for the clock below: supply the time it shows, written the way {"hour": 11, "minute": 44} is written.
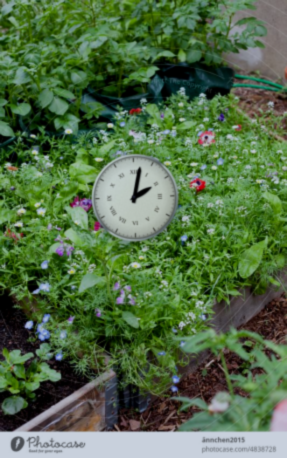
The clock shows {"hour": 2, "minute": 2}
